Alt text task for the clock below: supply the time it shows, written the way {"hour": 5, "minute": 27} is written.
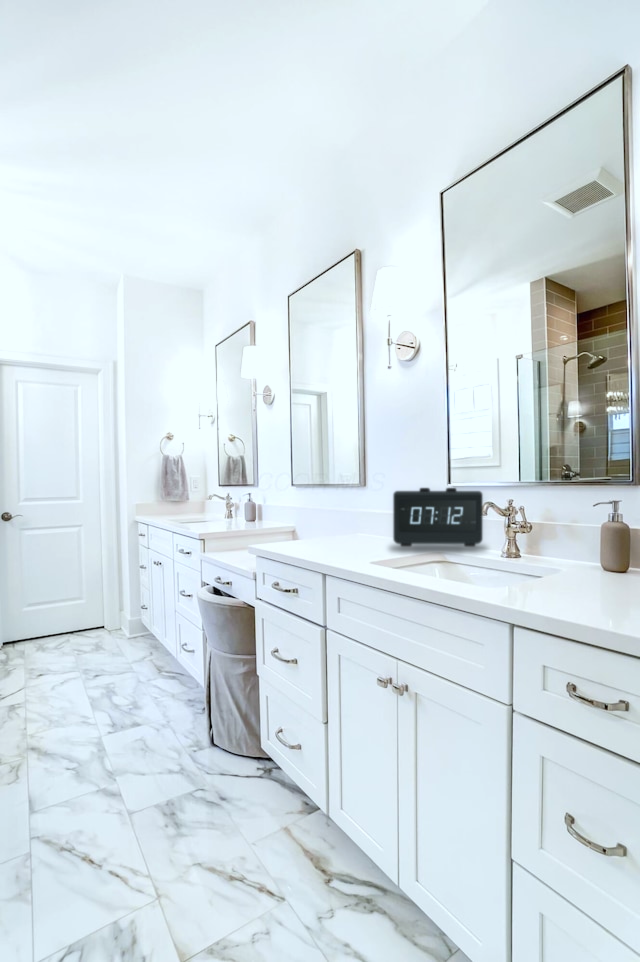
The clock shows {"hour": 7, "minute": 12}
